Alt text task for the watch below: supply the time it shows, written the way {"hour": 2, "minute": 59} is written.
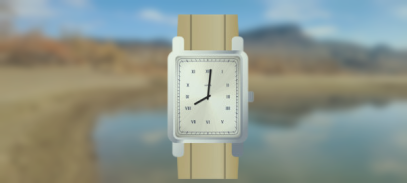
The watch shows {"hour": 8, "minute": 1}
